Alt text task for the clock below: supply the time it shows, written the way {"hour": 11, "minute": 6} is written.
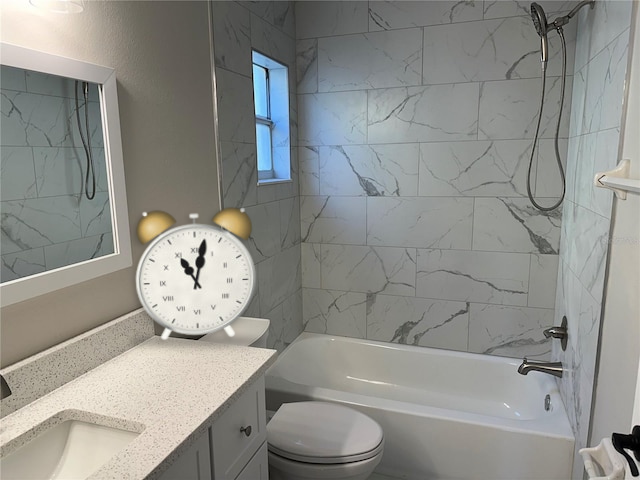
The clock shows {"hour": 11, "minute": 2}
